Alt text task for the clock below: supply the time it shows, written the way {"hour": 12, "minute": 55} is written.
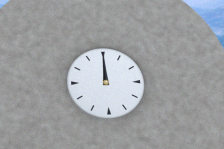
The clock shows {"hour": 12, "minute": 0}
